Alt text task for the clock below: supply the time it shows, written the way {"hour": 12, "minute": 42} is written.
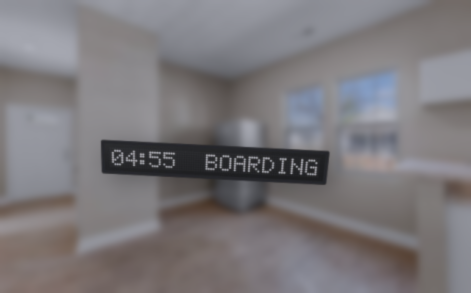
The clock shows {"hour": 4, "minute": 55}
